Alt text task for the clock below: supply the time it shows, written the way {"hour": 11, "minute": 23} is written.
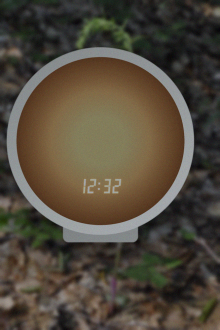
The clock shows {"hour": 12, "minute": 32}
